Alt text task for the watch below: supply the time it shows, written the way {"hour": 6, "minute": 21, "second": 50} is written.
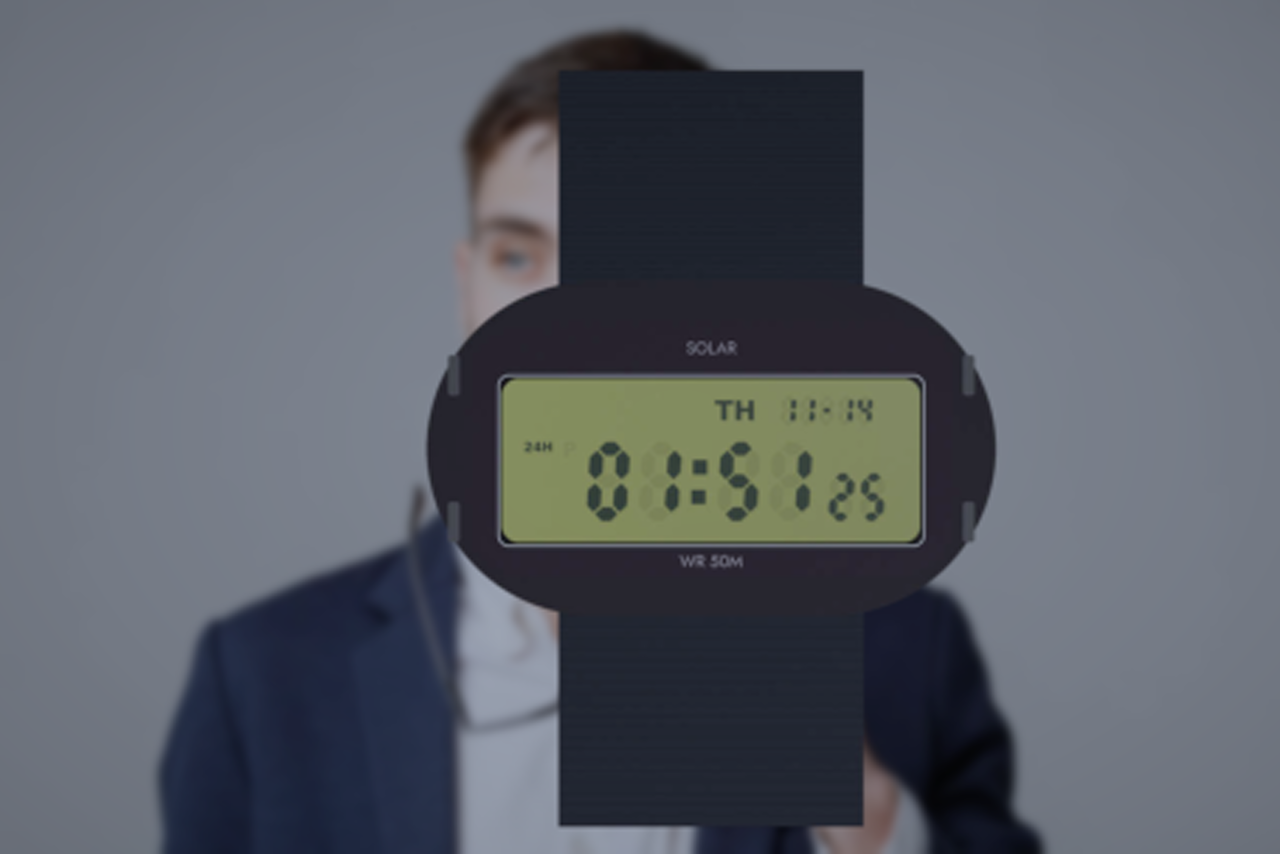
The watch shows {"hour": 1, "minute": 51, "second": 25}
